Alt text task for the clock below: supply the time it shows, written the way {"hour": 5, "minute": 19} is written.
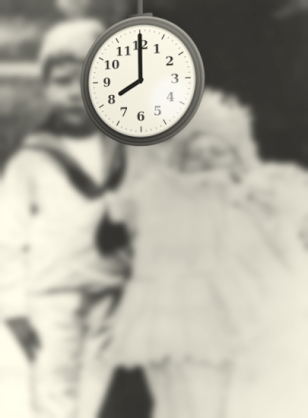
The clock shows {"hour": 8, "minute": 0}
